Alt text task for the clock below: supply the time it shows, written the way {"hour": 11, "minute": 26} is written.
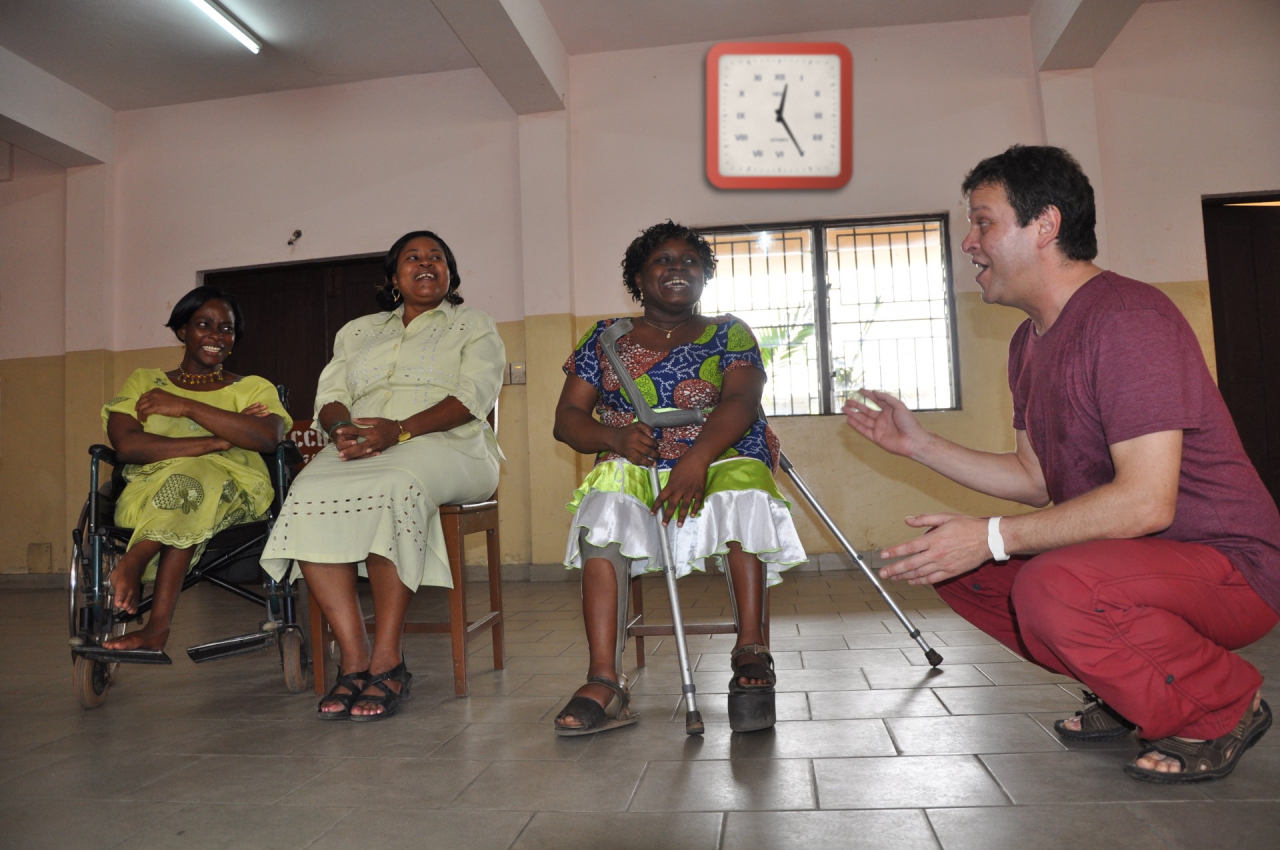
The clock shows {"hour": 12, "minute": 25}
